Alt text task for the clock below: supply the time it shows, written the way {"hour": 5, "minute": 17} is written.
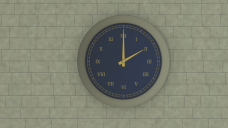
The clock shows {"hour": 2, "minute": 0}
